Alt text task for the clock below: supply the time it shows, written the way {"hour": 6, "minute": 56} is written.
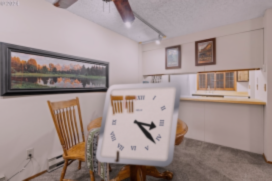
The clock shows {"hour": 3, "minute": 22}
